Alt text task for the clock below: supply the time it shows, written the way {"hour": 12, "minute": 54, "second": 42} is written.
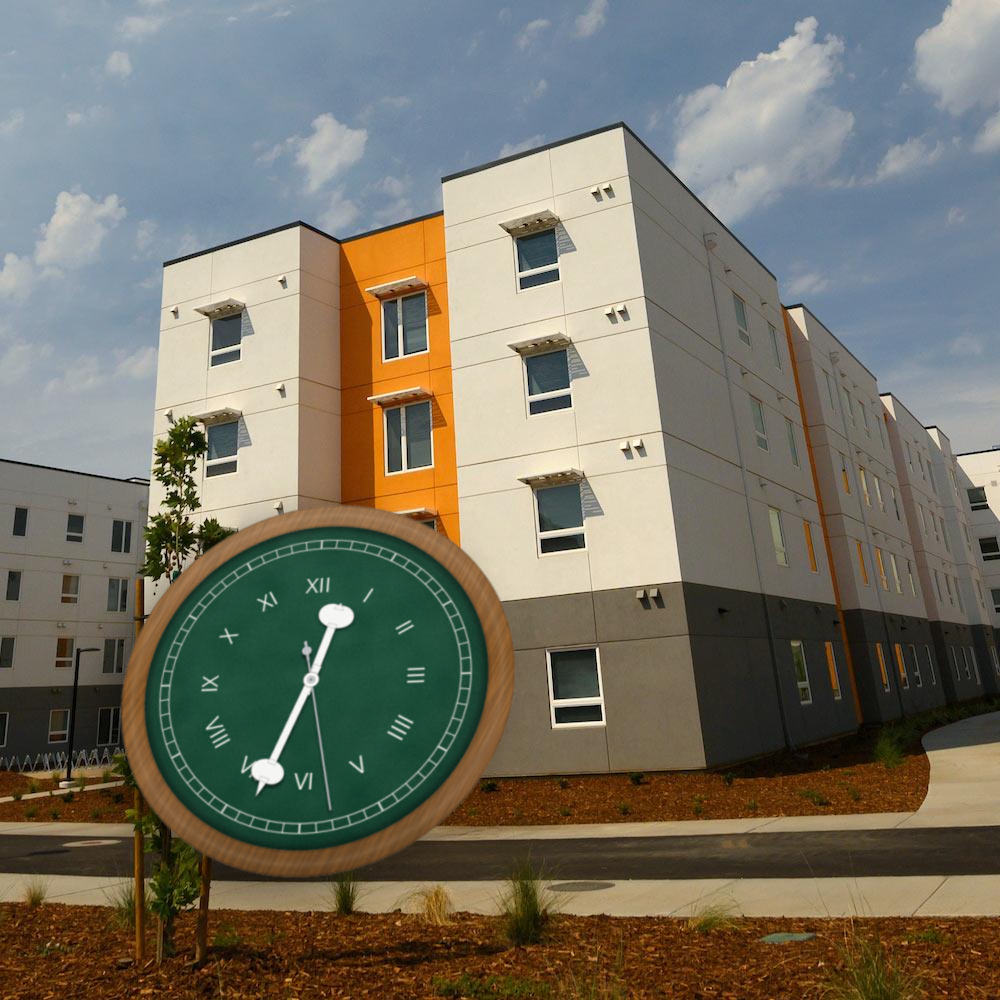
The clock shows {"hour": 12, "minute": 33, "second": 28}
